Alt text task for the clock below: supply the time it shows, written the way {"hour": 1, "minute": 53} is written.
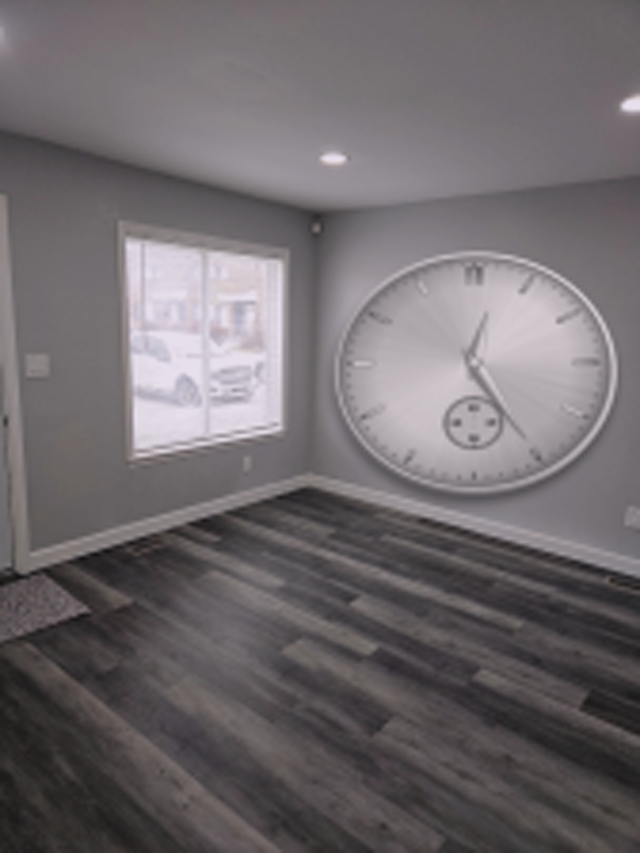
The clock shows {"hour": 12, "minute": 25}
